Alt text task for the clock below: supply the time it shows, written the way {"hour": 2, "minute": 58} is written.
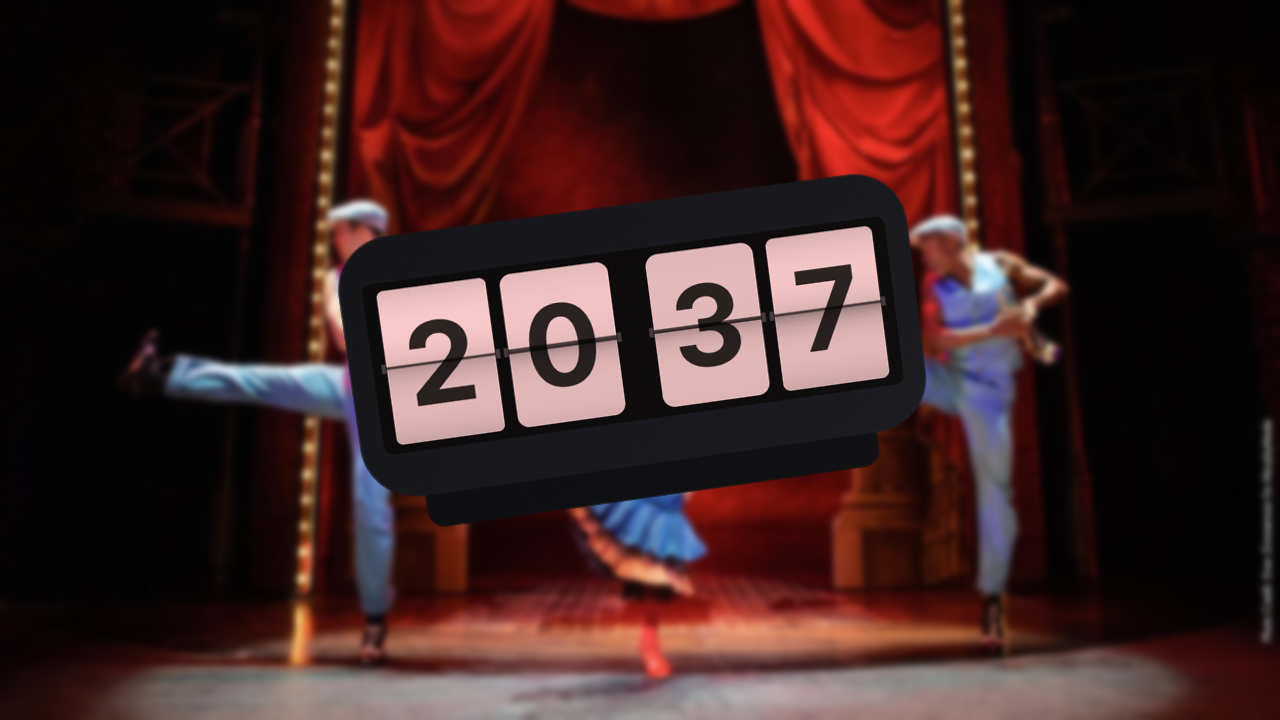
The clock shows {"hour": 20, "minute": 37}
